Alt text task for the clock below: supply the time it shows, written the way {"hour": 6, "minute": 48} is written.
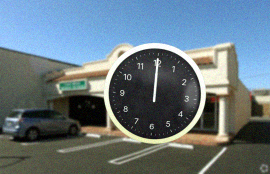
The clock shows {"hour": 12, "minute": 0}
